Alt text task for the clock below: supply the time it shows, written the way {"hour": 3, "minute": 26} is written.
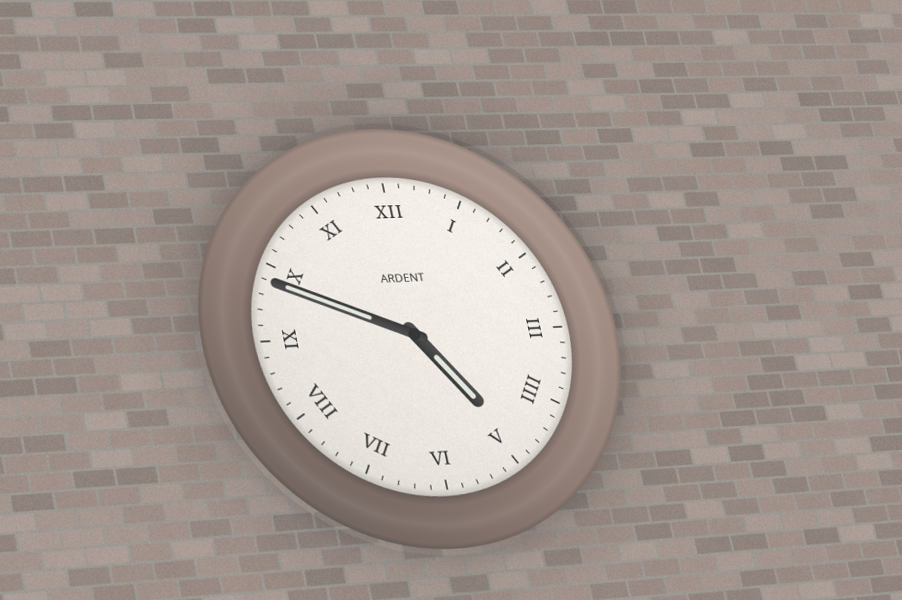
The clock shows {"hour": 4, "minute": 49}
